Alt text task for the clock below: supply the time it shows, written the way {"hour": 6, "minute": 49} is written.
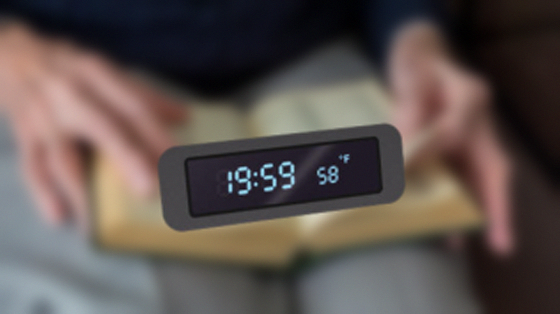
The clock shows {"hour": 19, "minute": 59}
